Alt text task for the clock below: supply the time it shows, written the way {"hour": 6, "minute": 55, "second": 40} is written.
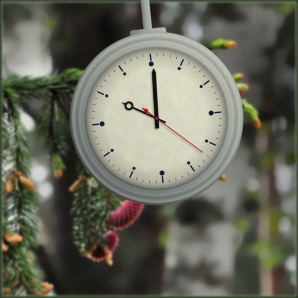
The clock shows {"hour": 10, "minute": 0, "second": 22}
